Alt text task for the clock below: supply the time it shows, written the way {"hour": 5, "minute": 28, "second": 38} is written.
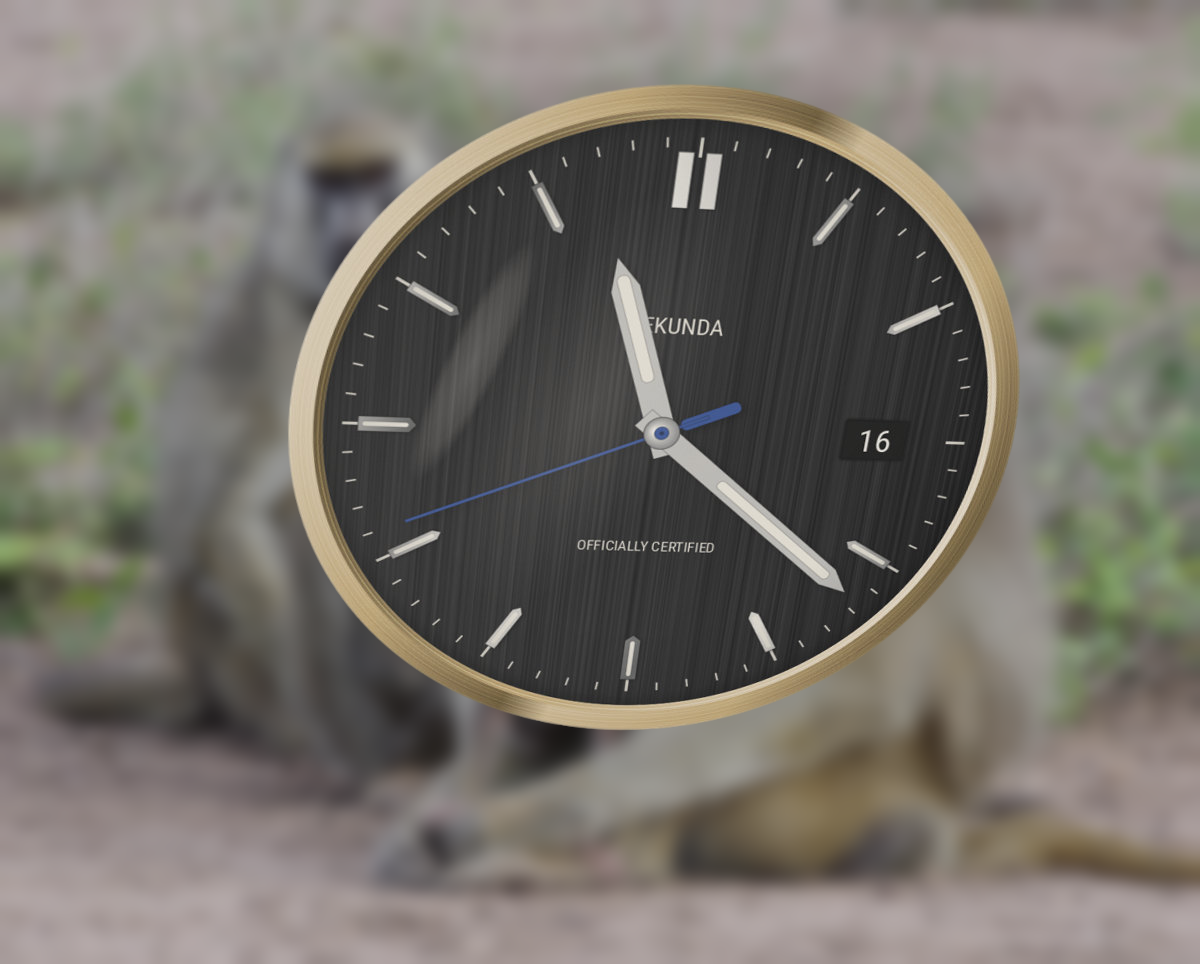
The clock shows {"hour": 11, "minute": 21, "second": 41}
